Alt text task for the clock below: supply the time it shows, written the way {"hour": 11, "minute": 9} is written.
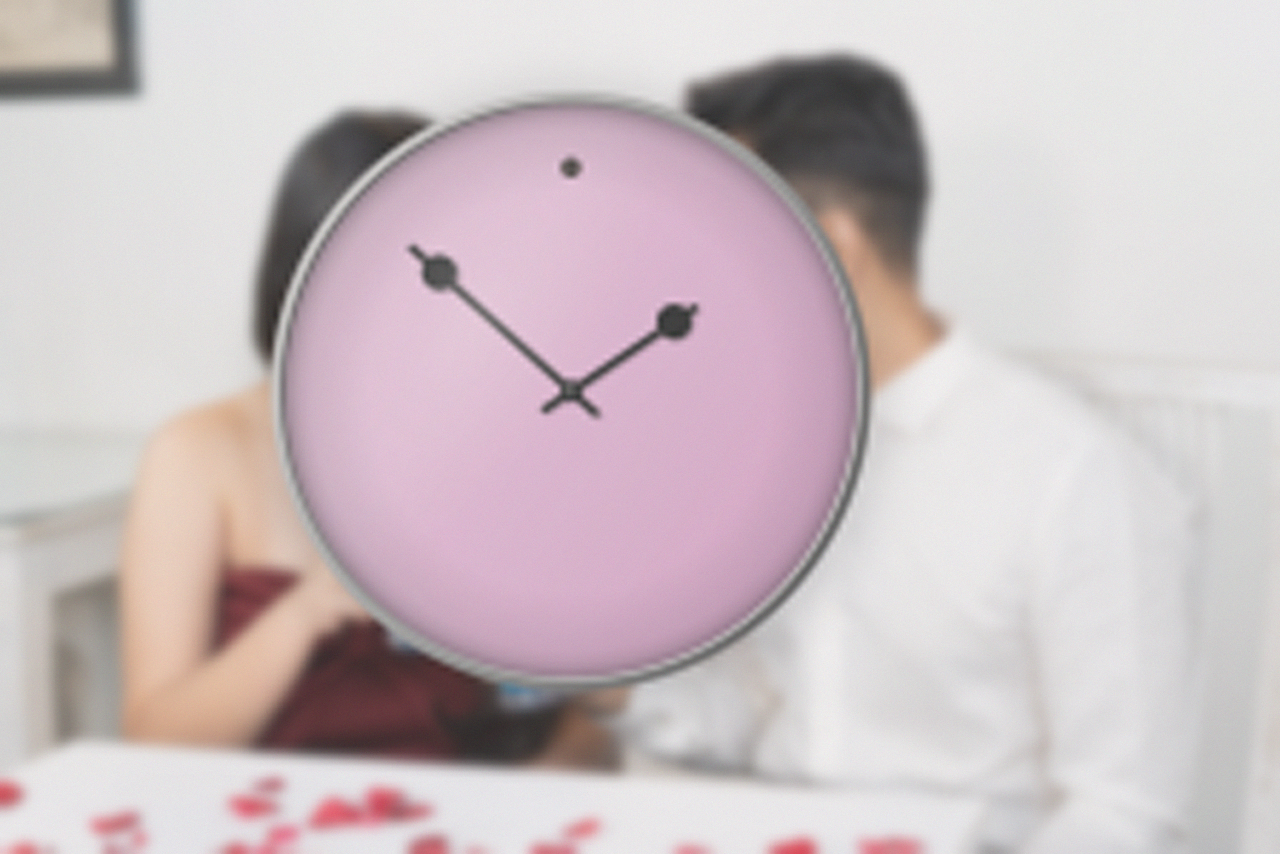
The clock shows {"hour": 1, "minute": 52}
